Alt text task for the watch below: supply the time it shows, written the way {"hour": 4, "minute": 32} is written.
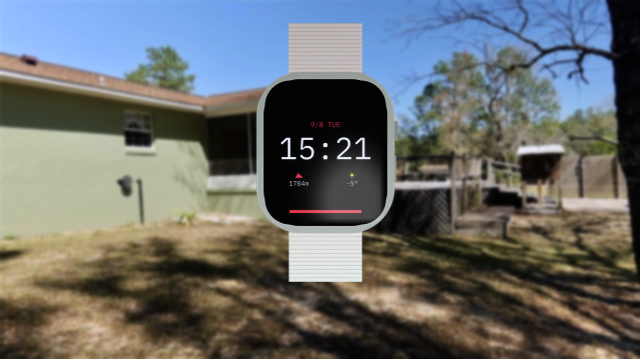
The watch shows {"hour": 15, "minute": 21}
